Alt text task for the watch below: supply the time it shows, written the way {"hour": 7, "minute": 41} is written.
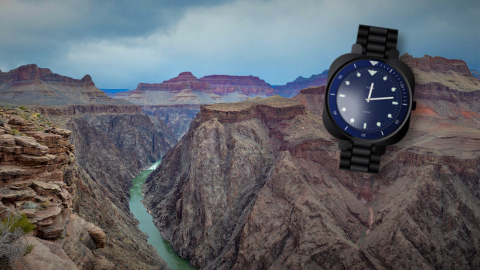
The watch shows {"hour": 12, "minute": 13}
